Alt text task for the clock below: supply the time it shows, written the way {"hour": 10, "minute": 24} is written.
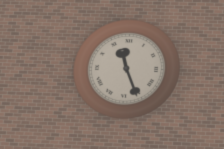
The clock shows {"hour": 11, "minute": 26}
